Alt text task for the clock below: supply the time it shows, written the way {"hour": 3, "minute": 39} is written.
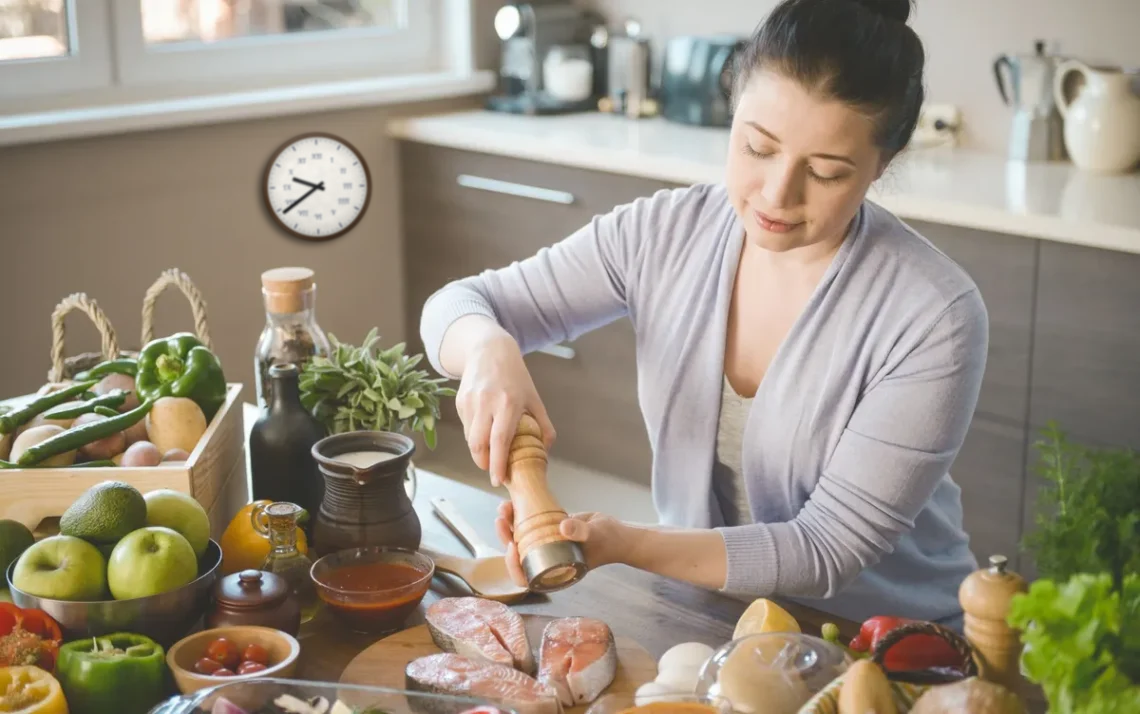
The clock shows {"hour": 9, "minute": 39}
